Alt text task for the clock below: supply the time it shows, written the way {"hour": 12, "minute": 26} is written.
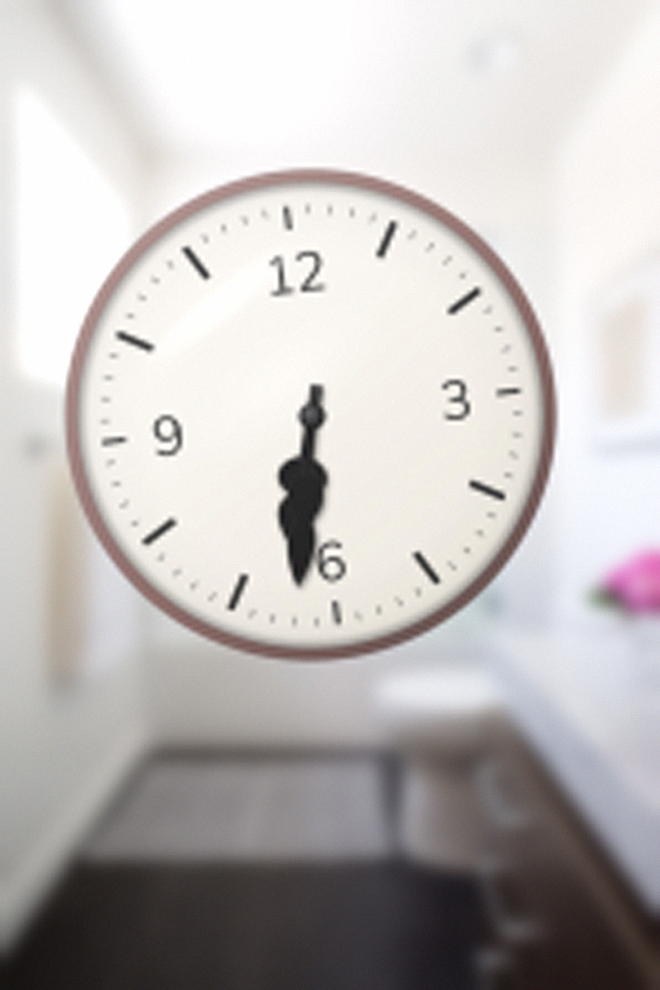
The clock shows {"hour": 6, "minute": 32}
